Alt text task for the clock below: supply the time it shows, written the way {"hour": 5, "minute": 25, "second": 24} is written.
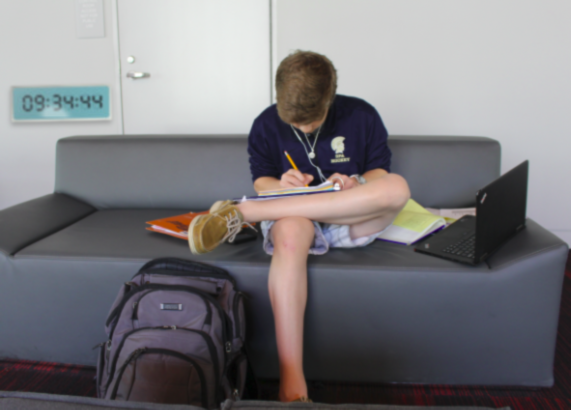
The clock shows {"hour": 9, "minute": 34, "second": 44}
